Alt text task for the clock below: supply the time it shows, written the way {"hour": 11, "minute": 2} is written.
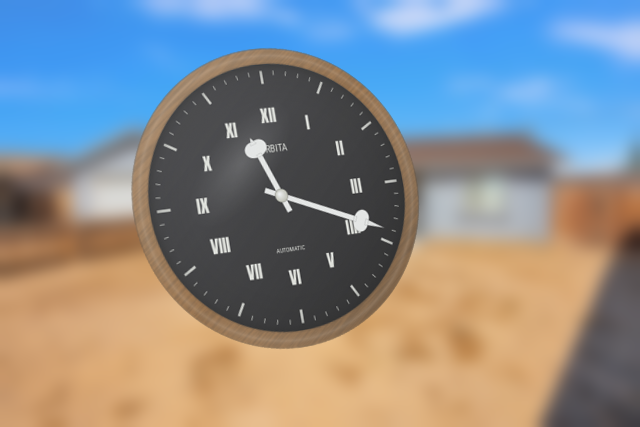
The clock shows {"hour": 11, "minute": 19}
